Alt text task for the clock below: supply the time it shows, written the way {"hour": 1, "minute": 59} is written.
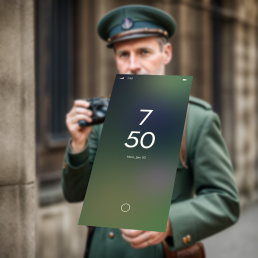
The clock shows {"hour": 7, "minute": 50}
